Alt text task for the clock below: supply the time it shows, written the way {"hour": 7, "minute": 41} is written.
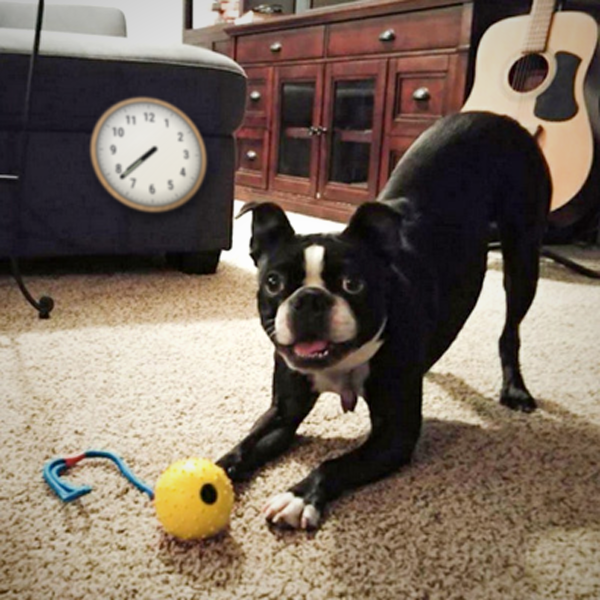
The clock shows {"hour": 7, "minute": 38}
